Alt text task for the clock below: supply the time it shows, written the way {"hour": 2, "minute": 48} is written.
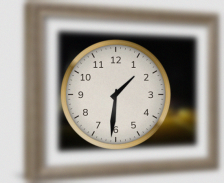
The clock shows {"hour": 1, "minute": 31}
